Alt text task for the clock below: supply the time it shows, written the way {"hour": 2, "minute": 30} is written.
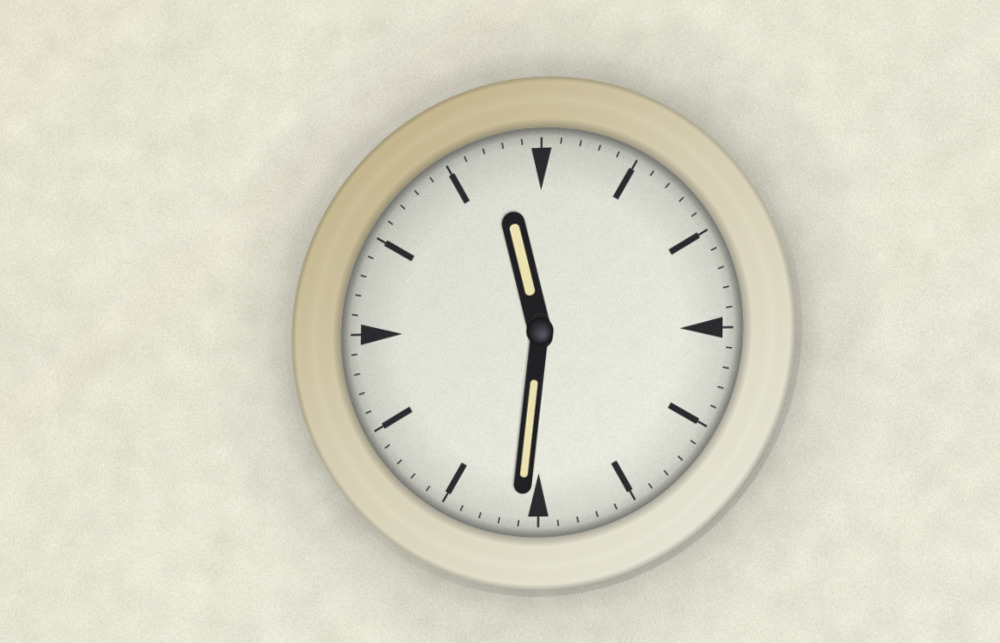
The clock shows {"hour": 11, "minute": 31}
